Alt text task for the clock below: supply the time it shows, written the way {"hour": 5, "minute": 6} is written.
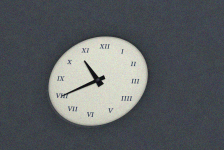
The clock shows {"hour": 10, "minute": 40}
